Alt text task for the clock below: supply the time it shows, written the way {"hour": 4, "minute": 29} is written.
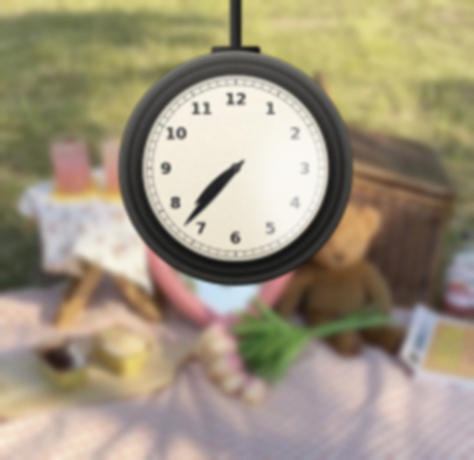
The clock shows {"hour": 7, "minute": 37}
